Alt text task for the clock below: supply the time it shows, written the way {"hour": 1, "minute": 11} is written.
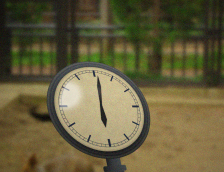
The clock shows {"hour": 6, "minute": 1}
